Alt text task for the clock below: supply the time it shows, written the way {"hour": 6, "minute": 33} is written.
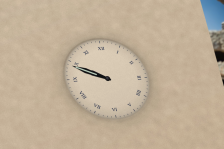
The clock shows {"hour": 9, "minute": 49}
